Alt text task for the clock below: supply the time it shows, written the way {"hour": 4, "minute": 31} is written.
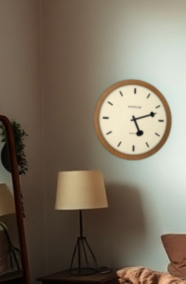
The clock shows {"hour": 5, "minute": 12}
